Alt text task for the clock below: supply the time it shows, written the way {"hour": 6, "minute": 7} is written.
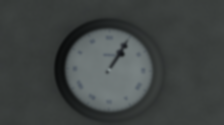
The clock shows {"hour": 1, "minute": 5}
